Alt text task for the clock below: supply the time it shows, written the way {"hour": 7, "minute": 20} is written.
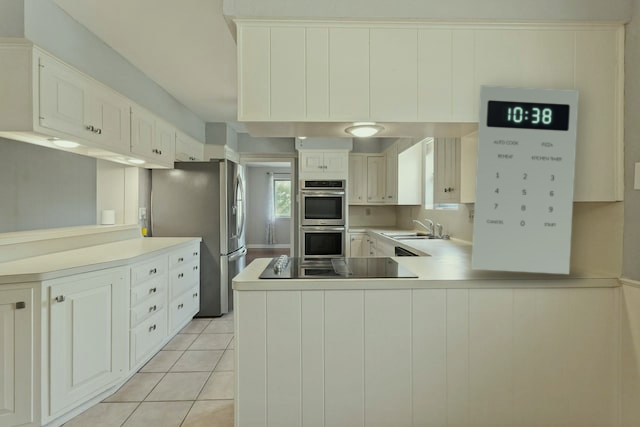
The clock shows {"hour": 10, "minute": 38}
